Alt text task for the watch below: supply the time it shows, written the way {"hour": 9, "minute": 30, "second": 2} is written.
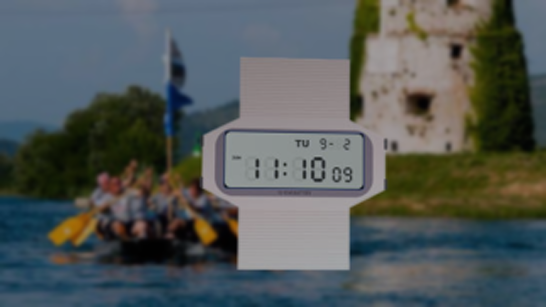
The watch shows {"hour": 11, "minute": 10, "second": 9}
